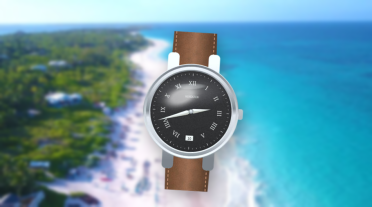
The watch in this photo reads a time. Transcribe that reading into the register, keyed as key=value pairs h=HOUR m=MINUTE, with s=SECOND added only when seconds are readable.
h=2 m=42
